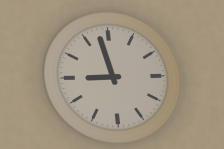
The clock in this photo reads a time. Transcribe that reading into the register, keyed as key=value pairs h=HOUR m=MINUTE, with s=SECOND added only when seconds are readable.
h=8 m=58
